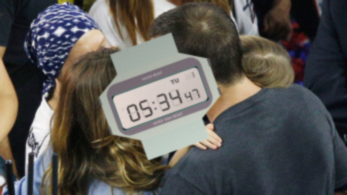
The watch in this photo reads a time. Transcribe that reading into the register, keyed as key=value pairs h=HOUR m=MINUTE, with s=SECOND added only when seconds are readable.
h=5 m=34 s=47
